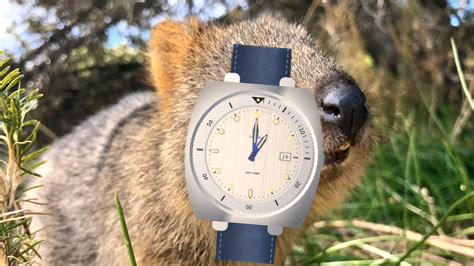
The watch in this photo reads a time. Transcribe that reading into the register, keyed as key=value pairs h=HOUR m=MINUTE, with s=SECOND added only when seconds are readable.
h=1 m=0
